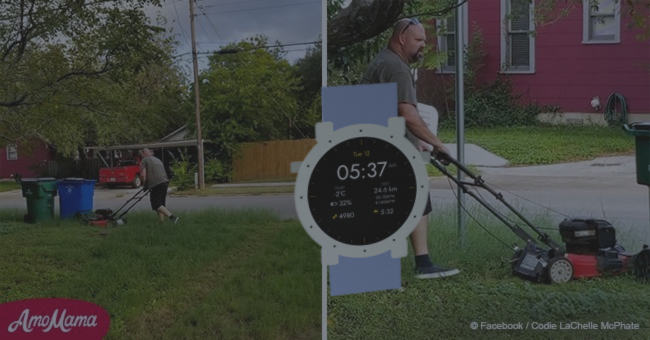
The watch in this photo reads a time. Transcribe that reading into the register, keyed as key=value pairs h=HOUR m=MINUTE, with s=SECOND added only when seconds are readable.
h=5 m=37
